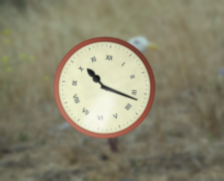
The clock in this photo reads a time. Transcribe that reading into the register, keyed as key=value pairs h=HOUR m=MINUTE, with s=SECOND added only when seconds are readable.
h=10 m=17
